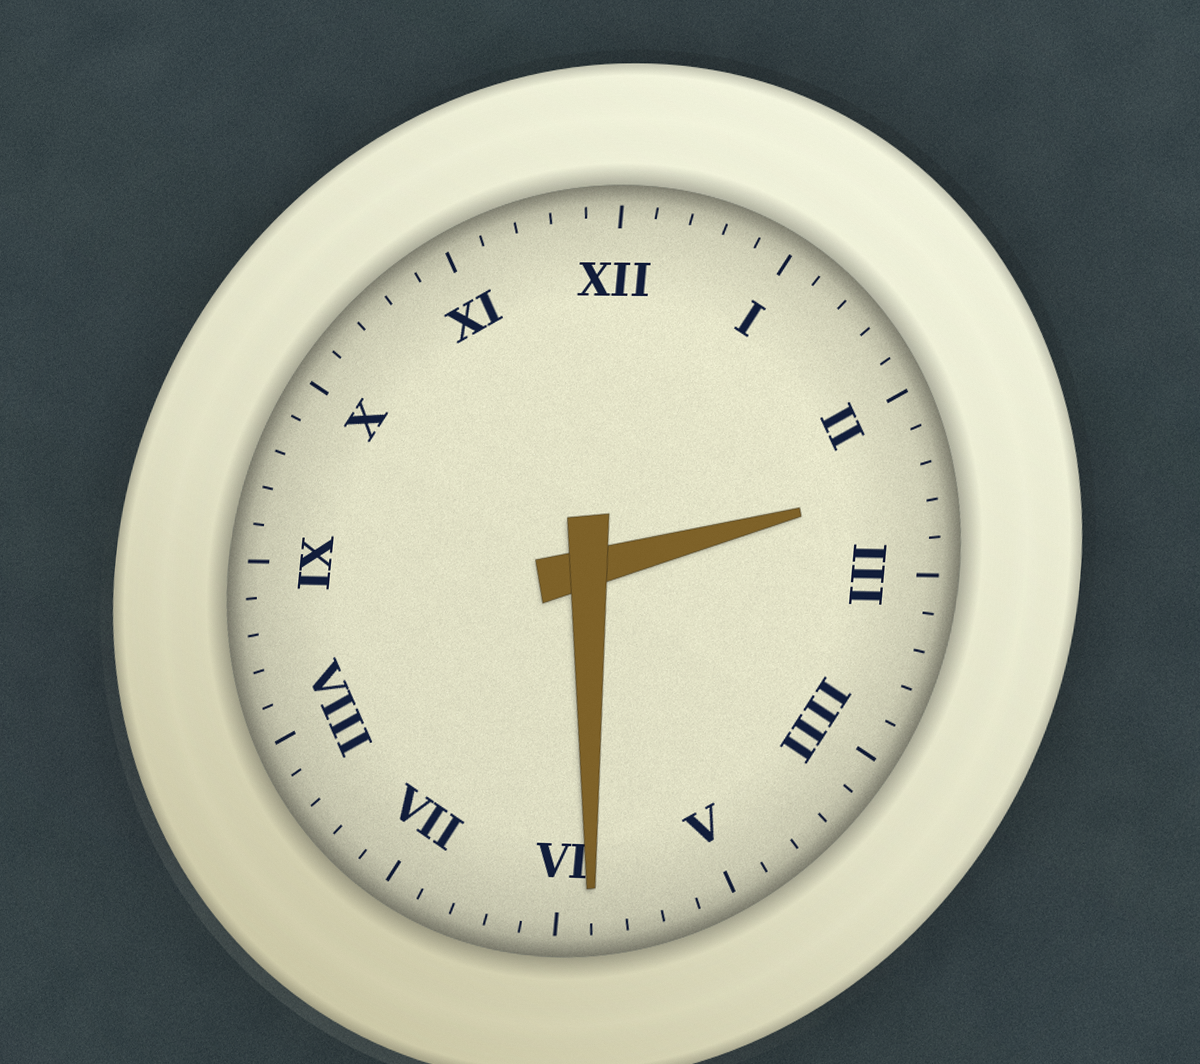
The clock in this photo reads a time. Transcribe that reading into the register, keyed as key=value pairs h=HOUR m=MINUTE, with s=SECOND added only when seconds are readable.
h=2 m=29
